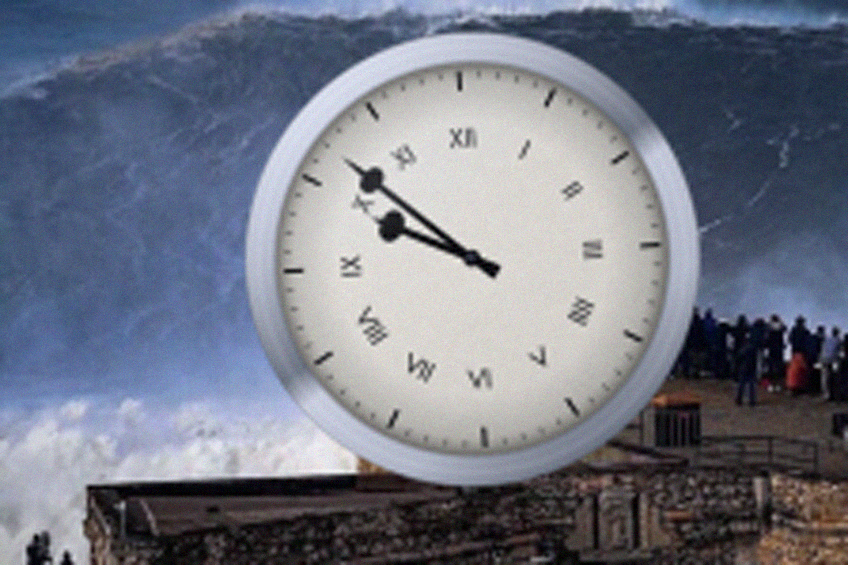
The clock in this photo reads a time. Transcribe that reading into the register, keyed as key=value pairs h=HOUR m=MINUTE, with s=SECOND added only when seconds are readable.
h=9 m=52
